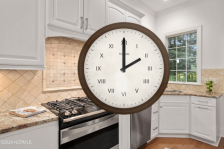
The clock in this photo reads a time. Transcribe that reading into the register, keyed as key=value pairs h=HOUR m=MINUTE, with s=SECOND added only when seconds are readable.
h=2 m=0
